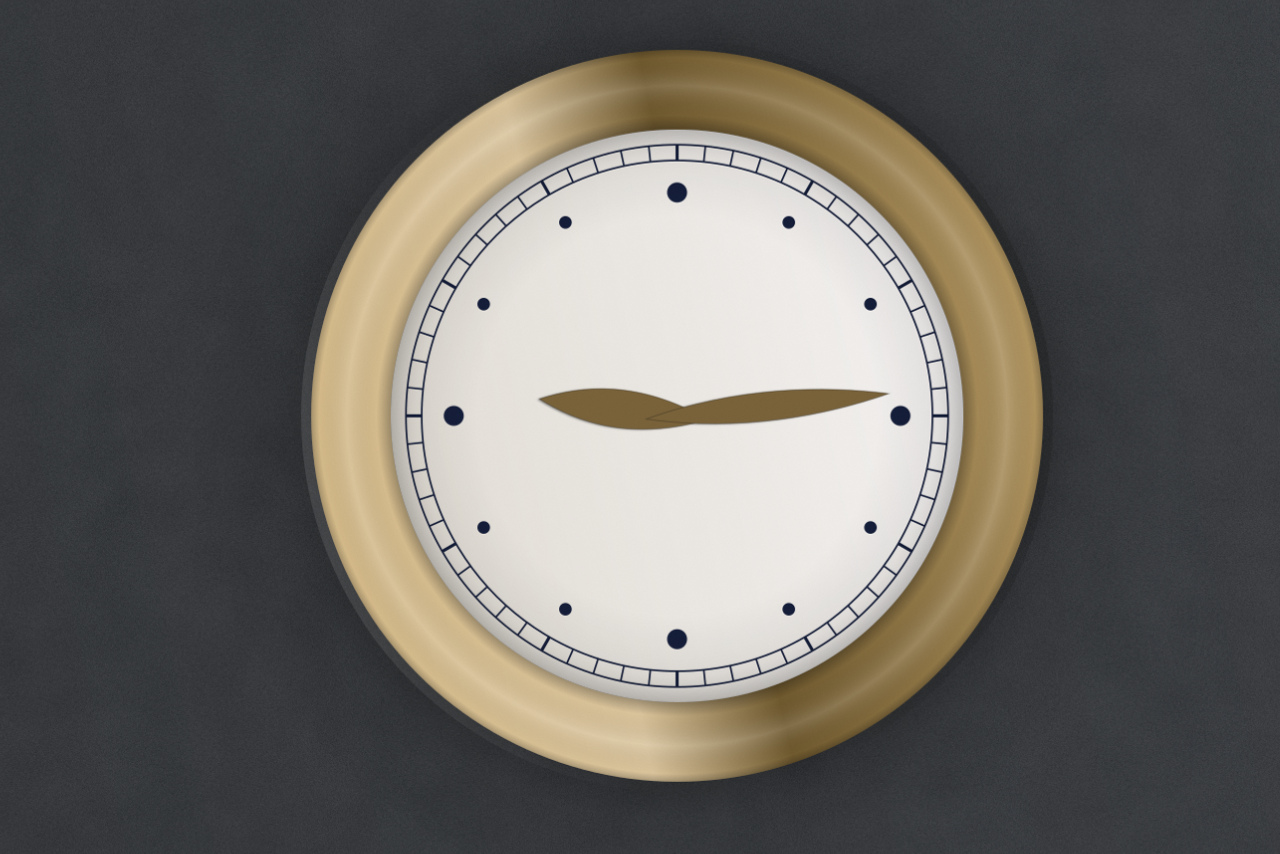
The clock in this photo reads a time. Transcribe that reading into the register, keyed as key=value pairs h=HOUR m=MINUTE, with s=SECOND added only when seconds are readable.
h=9 m=14
